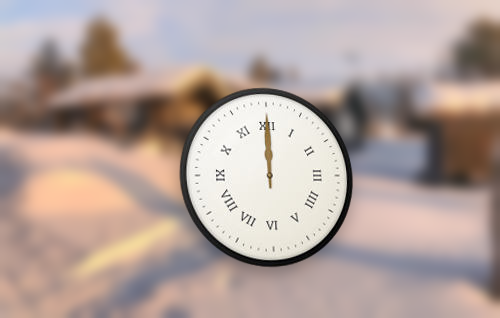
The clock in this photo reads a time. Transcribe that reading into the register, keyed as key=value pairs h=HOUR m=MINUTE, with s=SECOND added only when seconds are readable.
h=12 m=0
